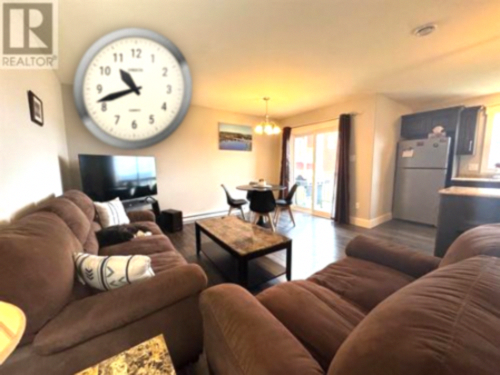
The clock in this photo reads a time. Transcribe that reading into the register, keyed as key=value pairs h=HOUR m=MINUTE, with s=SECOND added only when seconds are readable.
h=10 m=42
